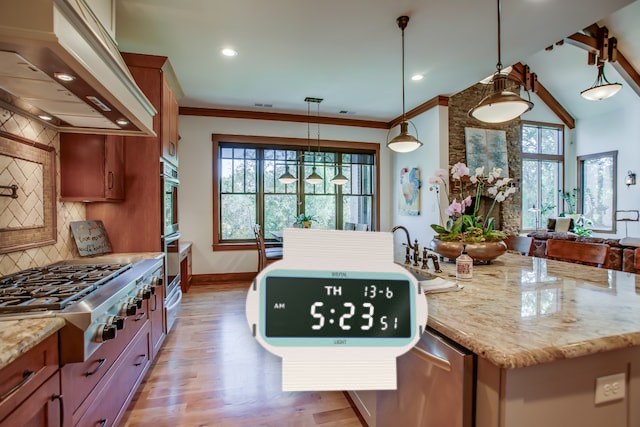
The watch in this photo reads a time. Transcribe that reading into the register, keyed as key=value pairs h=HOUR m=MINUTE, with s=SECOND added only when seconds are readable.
h=5 m=23 s=51
